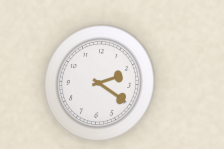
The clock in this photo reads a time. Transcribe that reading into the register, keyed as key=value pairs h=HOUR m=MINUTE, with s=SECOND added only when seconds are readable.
h=2 m=20
